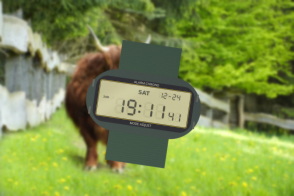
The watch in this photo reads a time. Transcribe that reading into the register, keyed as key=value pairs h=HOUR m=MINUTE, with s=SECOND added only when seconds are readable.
h=19 m=11 s=41
